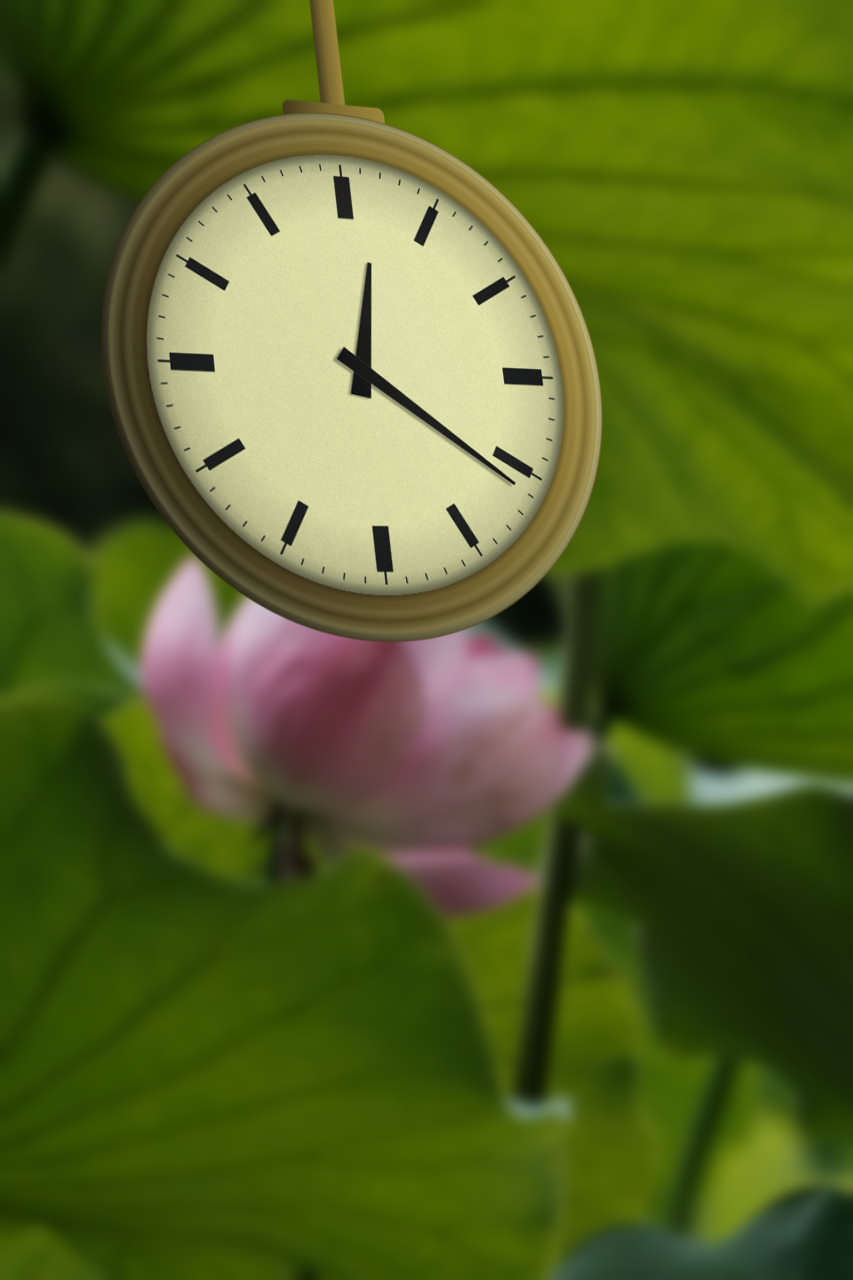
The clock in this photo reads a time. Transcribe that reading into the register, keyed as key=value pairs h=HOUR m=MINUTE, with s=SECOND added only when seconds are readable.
h=12 m=21
